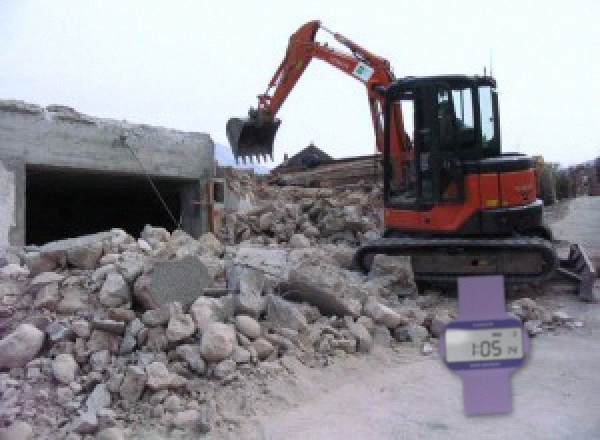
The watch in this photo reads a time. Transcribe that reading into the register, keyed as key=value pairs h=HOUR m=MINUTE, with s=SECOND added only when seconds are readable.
h=1 m=5
